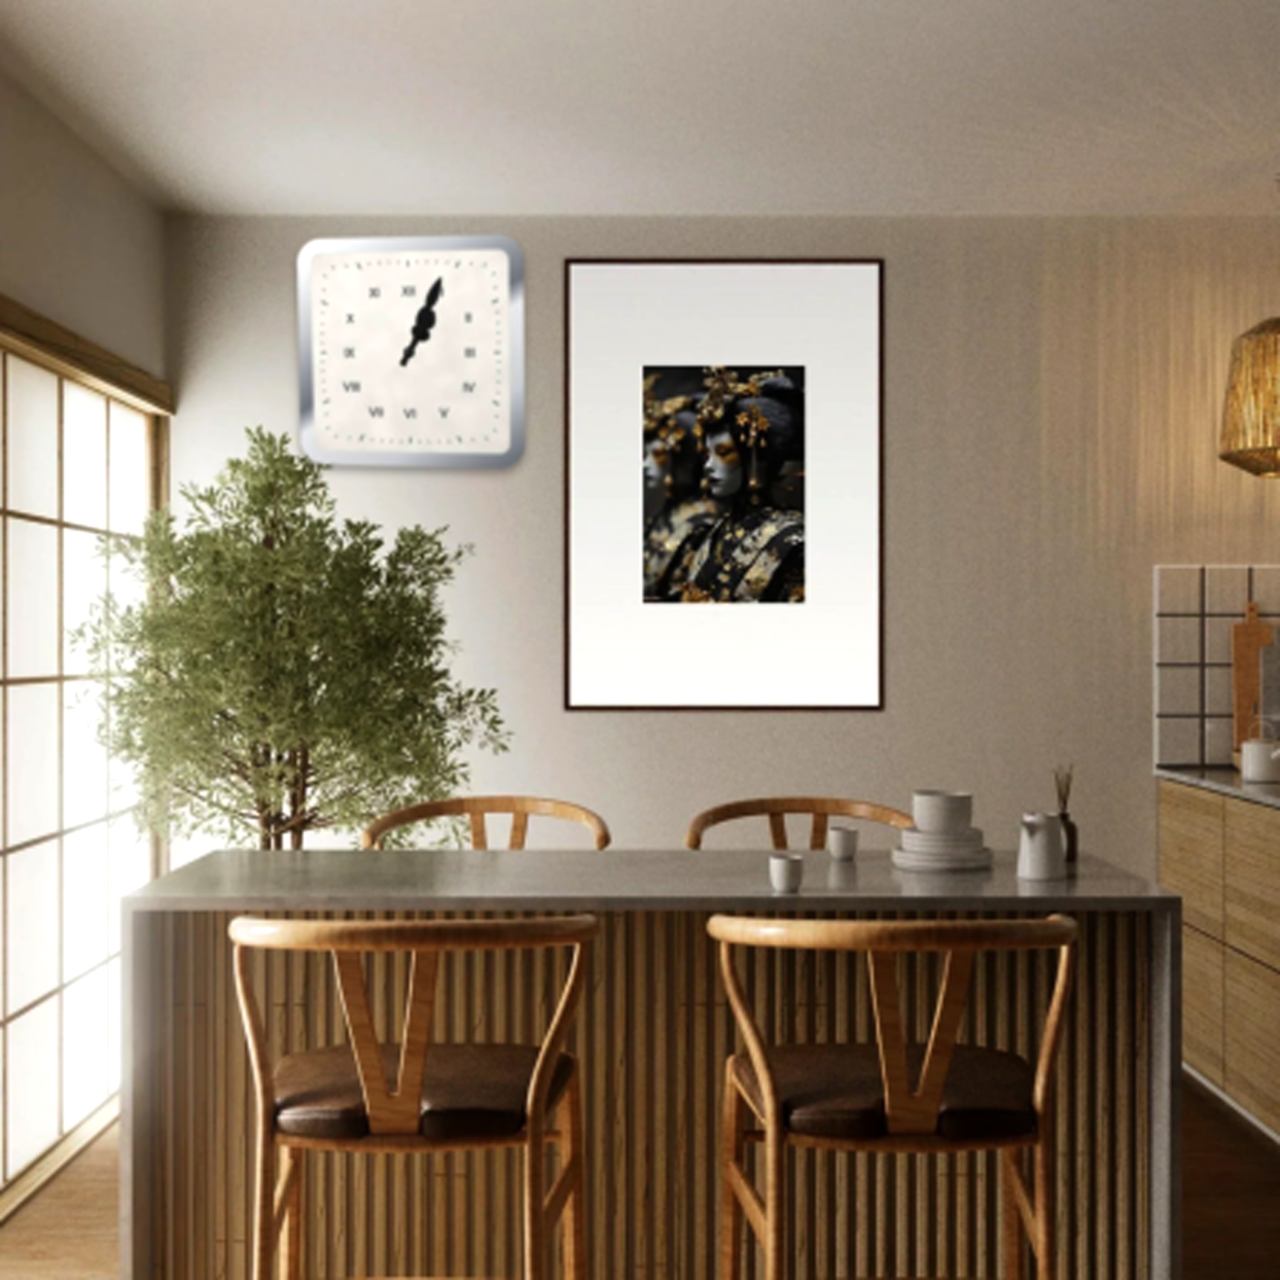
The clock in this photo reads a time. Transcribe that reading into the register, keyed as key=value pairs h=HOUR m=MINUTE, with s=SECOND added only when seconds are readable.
h=1 m=4
